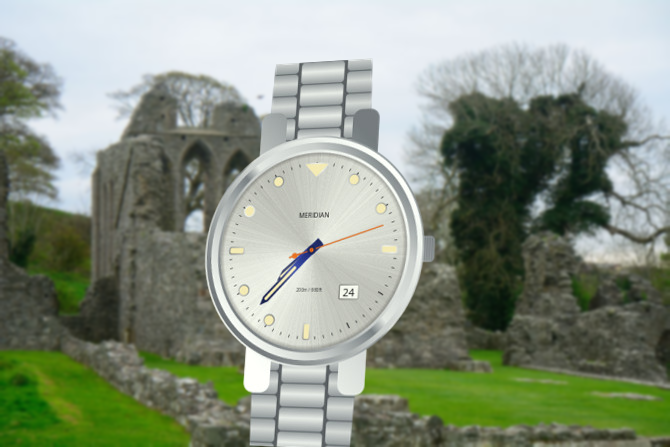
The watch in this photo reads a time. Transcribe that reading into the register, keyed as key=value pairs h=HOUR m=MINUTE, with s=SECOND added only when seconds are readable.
h=7 m=37 s=12
